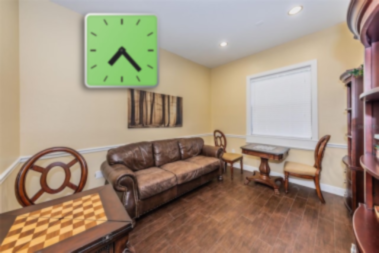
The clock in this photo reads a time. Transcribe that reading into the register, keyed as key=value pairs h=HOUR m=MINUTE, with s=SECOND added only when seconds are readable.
h=7 m=23
